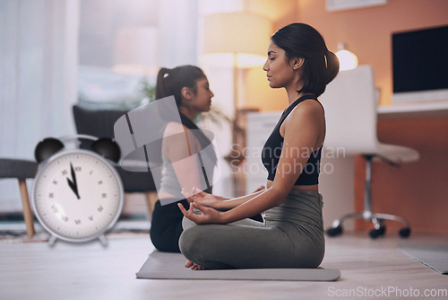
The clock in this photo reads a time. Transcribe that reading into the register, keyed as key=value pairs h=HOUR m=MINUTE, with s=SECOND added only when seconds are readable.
h=10 m=58
